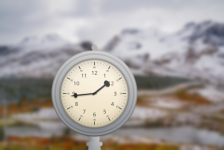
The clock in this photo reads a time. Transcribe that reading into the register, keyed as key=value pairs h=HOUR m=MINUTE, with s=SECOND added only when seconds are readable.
h=1 m=44
